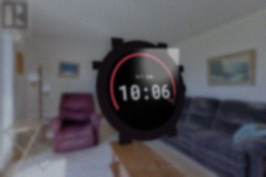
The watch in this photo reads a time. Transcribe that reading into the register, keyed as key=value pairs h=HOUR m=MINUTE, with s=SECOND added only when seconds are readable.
h=10 m=6
